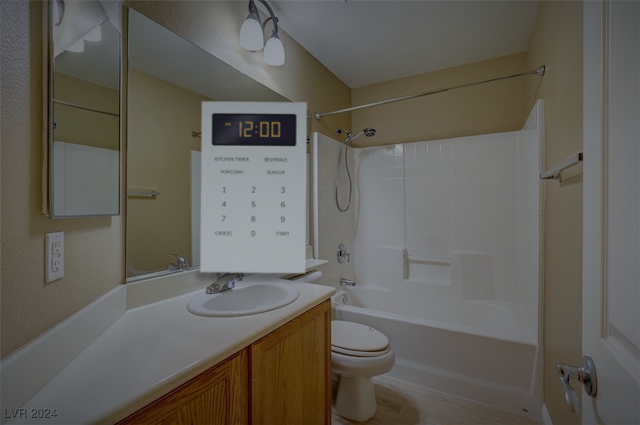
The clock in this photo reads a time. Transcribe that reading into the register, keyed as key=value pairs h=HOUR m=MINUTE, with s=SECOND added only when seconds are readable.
h=12 m=0
